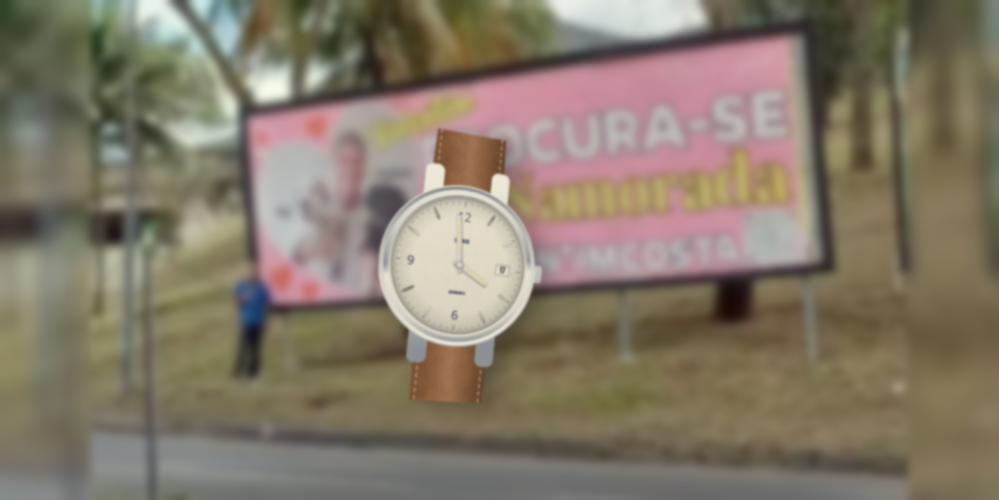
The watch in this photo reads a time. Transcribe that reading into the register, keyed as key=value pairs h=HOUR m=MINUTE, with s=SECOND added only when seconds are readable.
h=3 m=59
